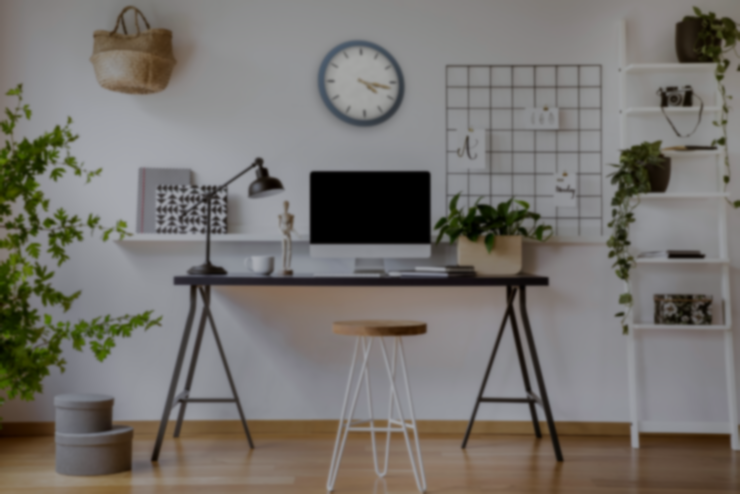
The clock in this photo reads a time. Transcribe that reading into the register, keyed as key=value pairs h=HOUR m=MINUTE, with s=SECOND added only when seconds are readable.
h=4 m=17
